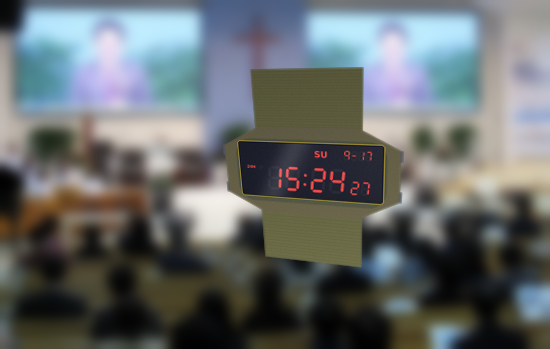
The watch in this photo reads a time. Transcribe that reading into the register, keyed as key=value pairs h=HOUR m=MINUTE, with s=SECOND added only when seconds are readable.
h=15 m=24 s=27
